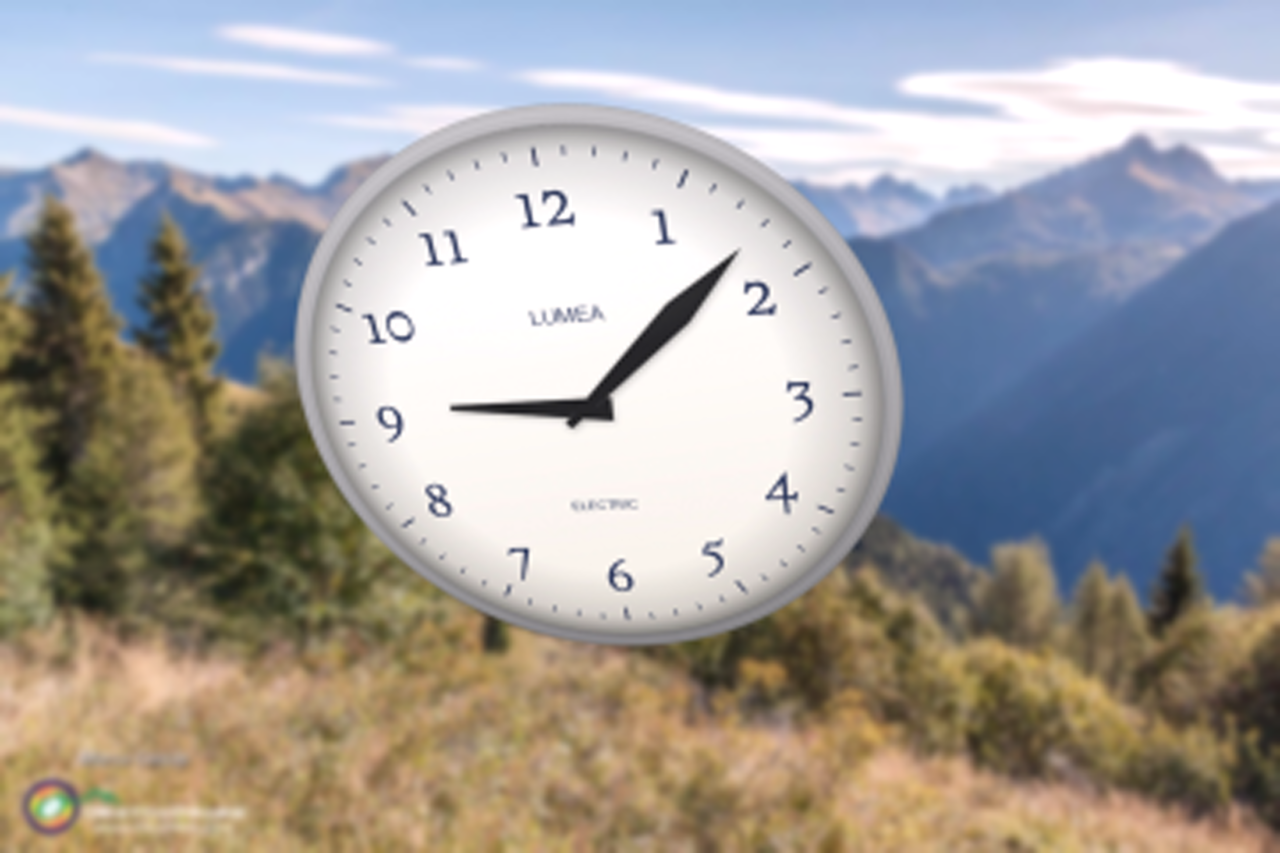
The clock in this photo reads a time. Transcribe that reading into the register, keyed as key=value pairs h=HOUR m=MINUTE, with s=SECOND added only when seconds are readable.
h=9 m=8
